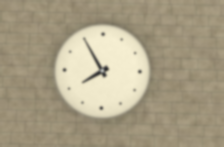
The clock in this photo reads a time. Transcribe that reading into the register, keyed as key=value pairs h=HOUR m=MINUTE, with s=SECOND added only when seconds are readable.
h=7 m=55
